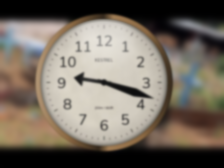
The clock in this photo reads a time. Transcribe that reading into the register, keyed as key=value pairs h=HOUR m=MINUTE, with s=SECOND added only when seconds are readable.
h=9 m=18
